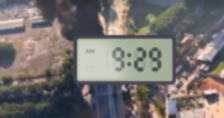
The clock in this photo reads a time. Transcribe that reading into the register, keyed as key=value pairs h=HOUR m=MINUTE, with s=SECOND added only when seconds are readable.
h=9 m=29
